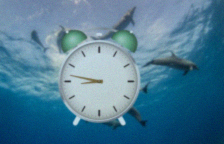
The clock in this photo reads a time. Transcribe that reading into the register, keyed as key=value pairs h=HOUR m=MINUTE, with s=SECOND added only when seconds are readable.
h=8 m=47
